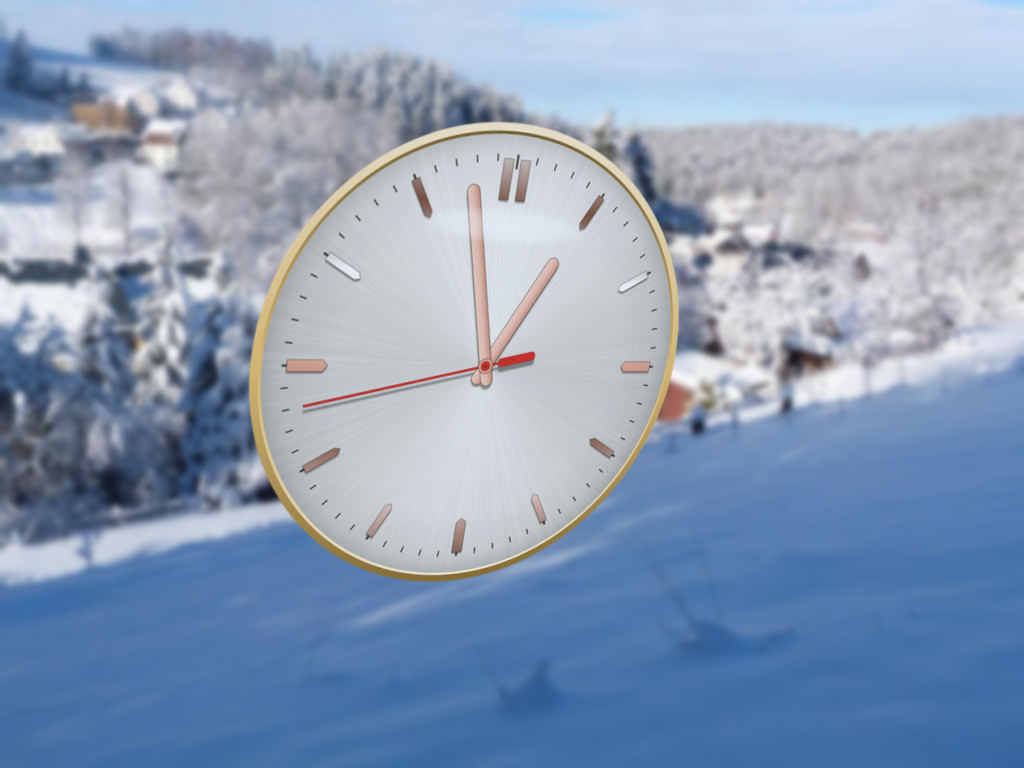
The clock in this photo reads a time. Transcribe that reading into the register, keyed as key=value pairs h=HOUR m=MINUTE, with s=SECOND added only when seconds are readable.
h=12 m=57 s=43
